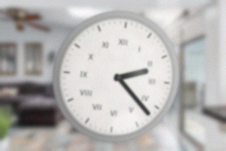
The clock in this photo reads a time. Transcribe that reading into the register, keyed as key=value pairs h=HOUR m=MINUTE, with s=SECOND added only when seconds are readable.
h=2 m=22
